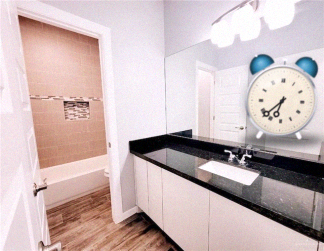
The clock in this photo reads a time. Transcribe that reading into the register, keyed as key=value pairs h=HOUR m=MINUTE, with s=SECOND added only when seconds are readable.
h=6 m=38
